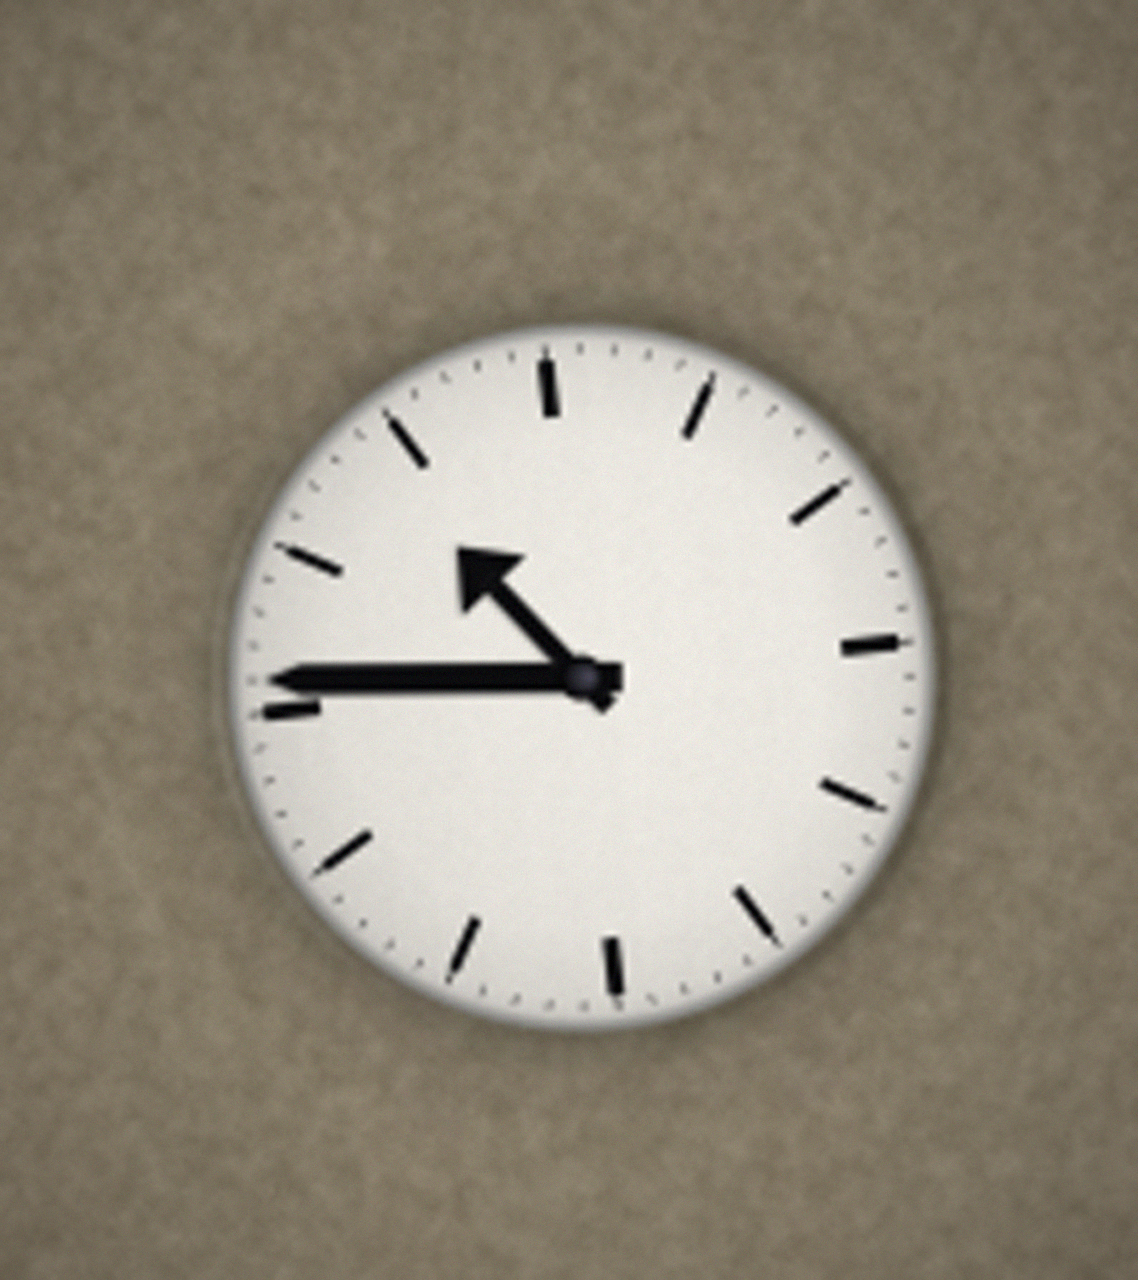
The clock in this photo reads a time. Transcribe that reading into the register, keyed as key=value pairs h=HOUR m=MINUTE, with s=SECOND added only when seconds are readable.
h=10 m=46
